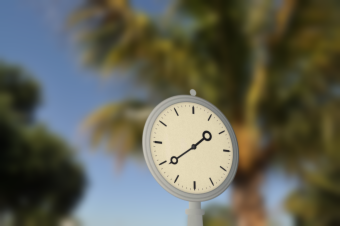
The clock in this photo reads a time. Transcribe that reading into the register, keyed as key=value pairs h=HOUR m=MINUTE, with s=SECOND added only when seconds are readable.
h=1 m=39
